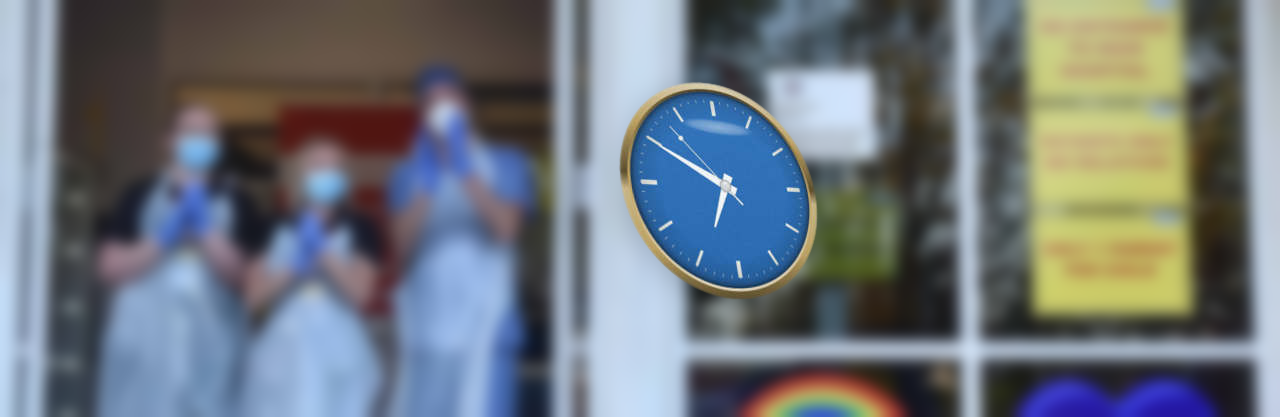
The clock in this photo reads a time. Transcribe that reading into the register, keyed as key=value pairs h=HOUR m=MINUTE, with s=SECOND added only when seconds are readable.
h=6 m=49 s=53
